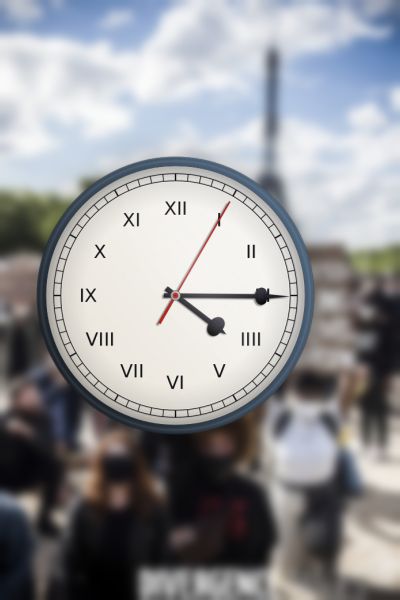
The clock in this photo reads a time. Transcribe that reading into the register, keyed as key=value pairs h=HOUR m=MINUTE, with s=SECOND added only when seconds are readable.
h=4 m=15 s=5
